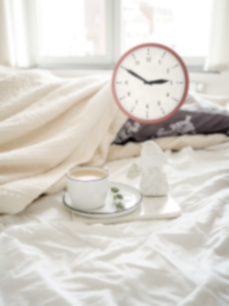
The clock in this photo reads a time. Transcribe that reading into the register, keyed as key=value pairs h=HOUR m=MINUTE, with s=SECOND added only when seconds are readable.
h=2 m=50
